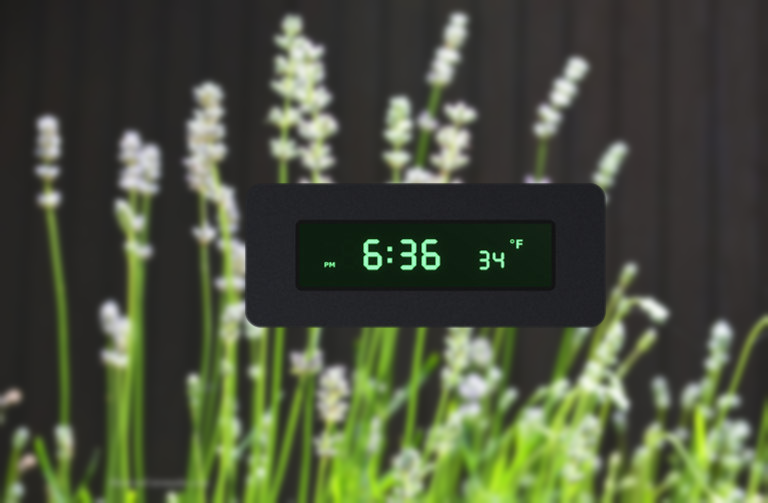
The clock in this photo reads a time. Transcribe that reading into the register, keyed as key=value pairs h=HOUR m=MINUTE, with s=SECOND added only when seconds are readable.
h=6 m=36
